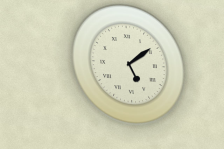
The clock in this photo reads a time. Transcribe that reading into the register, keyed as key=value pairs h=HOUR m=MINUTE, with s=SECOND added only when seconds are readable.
h=5 m=9
